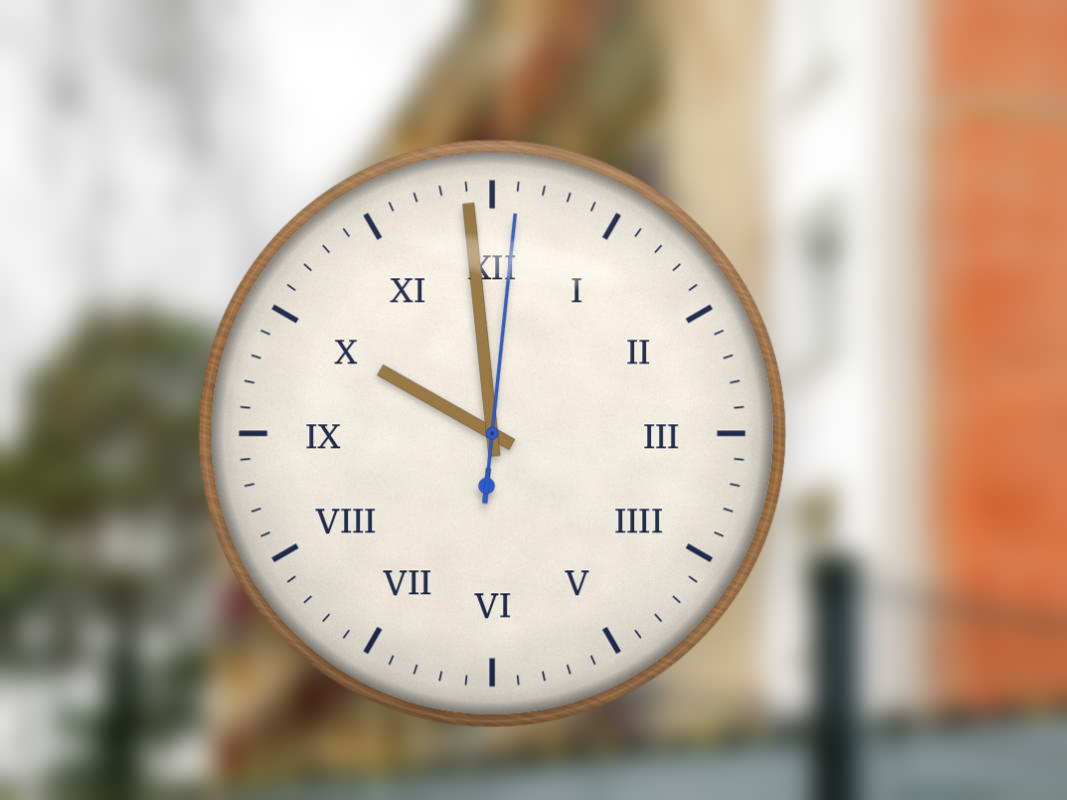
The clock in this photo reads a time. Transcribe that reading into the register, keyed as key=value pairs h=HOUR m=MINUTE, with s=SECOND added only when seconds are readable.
h=9 m=59 s=1
